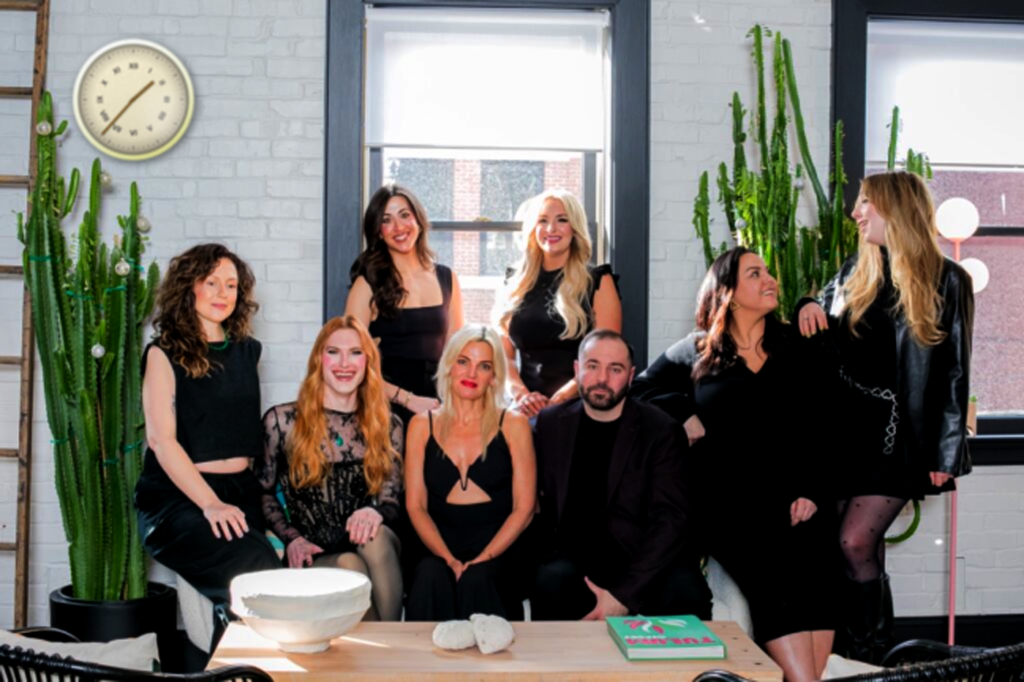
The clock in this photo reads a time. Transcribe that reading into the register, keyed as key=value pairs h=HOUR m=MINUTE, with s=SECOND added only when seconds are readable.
h=1 m=37
